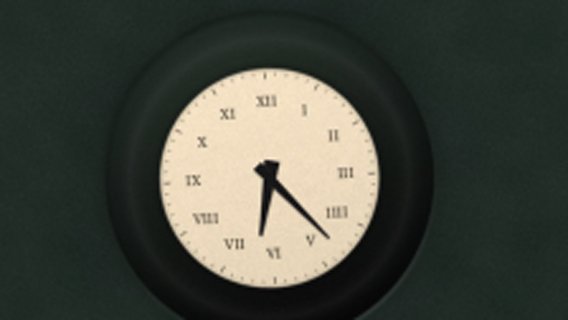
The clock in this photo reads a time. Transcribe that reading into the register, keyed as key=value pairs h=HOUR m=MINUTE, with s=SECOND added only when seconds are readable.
h=6 m=23
